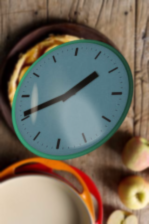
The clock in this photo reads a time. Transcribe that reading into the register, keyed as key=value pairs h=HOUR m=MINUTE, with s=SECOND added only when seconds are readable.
h=1 m=41
